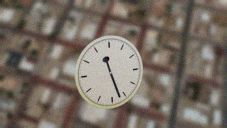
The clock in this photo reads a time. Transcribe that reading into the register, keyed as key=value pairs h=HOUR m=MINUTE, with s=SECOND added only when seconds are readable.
h=11 m=27
